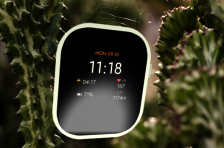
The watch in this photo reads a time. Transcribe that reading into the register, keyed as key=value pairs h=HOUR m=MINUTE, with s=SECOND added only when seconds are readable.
h=11 m=18
